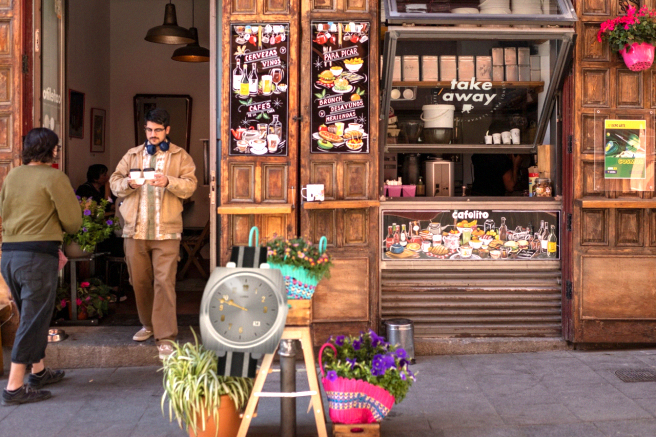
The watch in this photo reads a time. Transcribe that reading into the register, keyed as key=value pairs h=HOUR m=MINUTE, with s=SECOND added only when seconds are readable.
h=9 m=48
